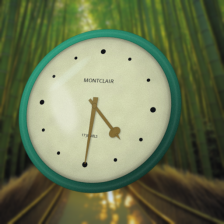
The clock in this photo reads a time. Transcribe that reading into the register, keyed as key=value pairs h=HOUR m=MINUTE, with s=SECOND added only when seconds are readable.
h=4 m=30
